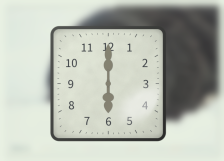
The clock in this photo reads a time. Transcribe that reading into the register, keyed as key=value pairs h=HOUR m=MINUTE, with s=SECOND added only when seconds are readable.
h=6 m=0
